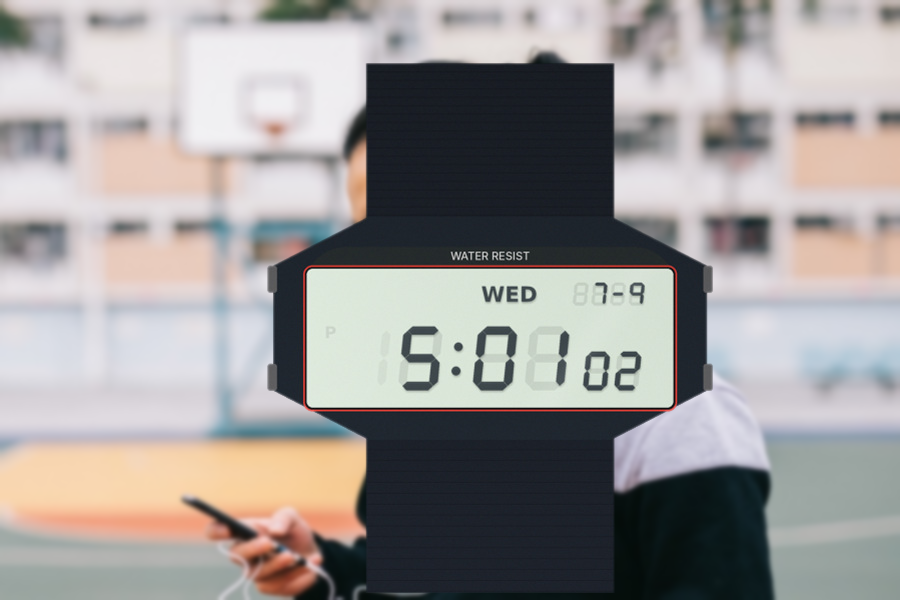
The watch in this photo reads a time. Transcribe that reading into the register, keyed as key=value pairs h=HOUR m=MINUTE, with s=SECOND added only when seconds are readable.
h=5 m=1 s=2
